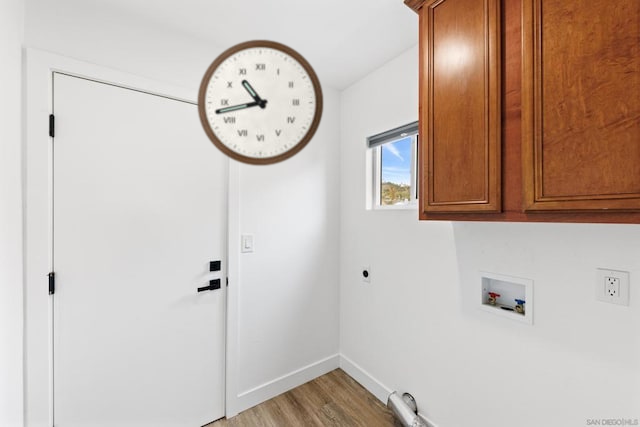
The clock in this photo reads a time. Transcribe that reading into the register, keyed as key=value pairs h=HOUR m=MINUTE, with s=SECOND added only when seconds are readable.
h=10 m=43
